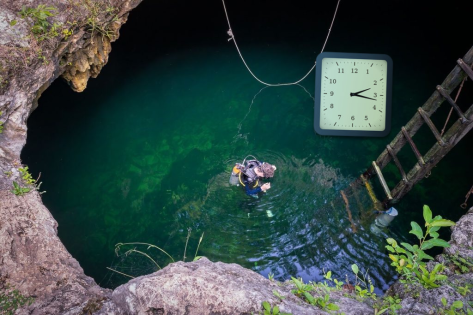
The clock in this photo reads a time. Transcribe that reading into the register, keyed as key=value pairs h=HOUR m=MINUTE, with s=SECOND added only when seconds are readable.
h=2 m=17
